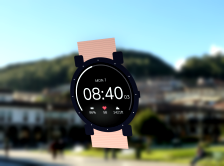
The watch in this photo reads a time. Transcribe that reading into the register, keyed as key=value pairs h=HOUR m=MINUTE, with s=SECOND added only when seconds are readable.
h=8 m=40
